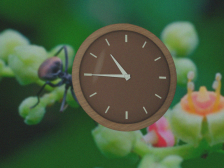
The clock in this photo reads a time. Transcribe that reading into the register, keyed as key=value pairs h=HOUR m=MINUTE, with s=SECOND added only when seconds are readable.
h=10 m=45
